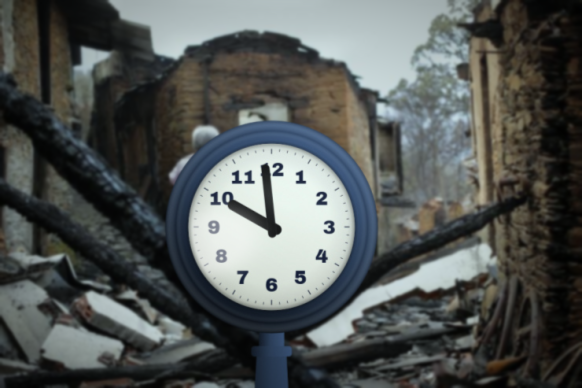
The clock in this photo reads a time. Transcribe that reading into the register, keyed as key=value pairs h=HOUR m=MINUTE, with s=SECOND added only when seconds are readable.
h=9 m=59
